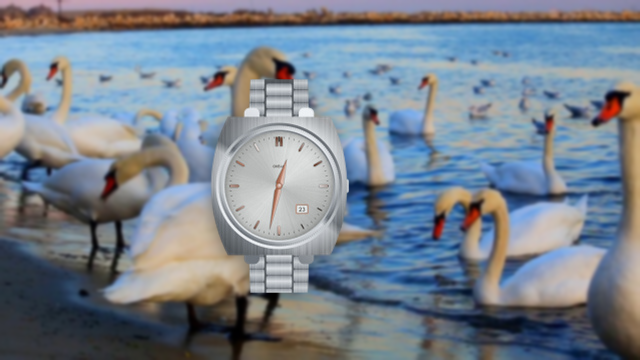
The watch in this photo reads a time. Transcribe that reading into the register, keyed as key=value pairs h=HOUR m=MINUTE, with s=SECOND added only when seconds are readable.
h=12 m=32
